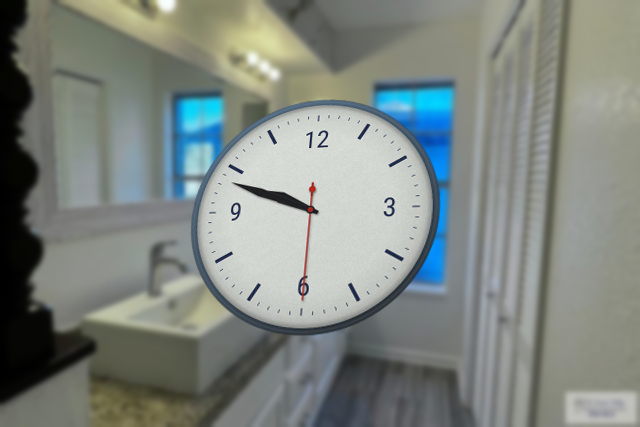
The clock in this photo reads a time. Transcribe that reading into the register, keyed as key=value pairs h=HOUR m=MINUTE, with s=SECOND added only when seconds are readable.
h=9 m=48 s=30
